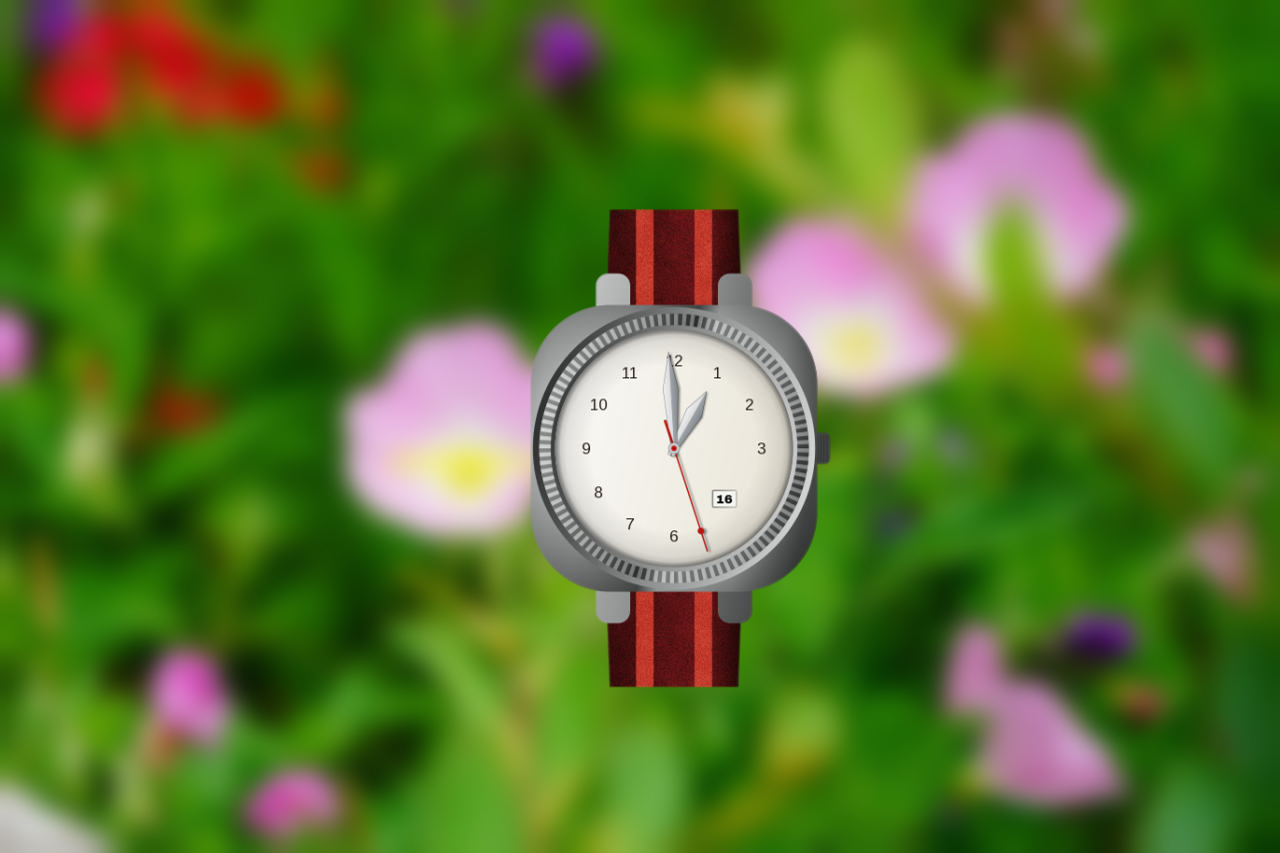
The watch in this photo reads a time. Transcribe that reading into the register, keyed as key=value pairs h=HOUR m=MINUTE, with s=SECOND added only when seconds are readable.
h=12 m=59 s=27
